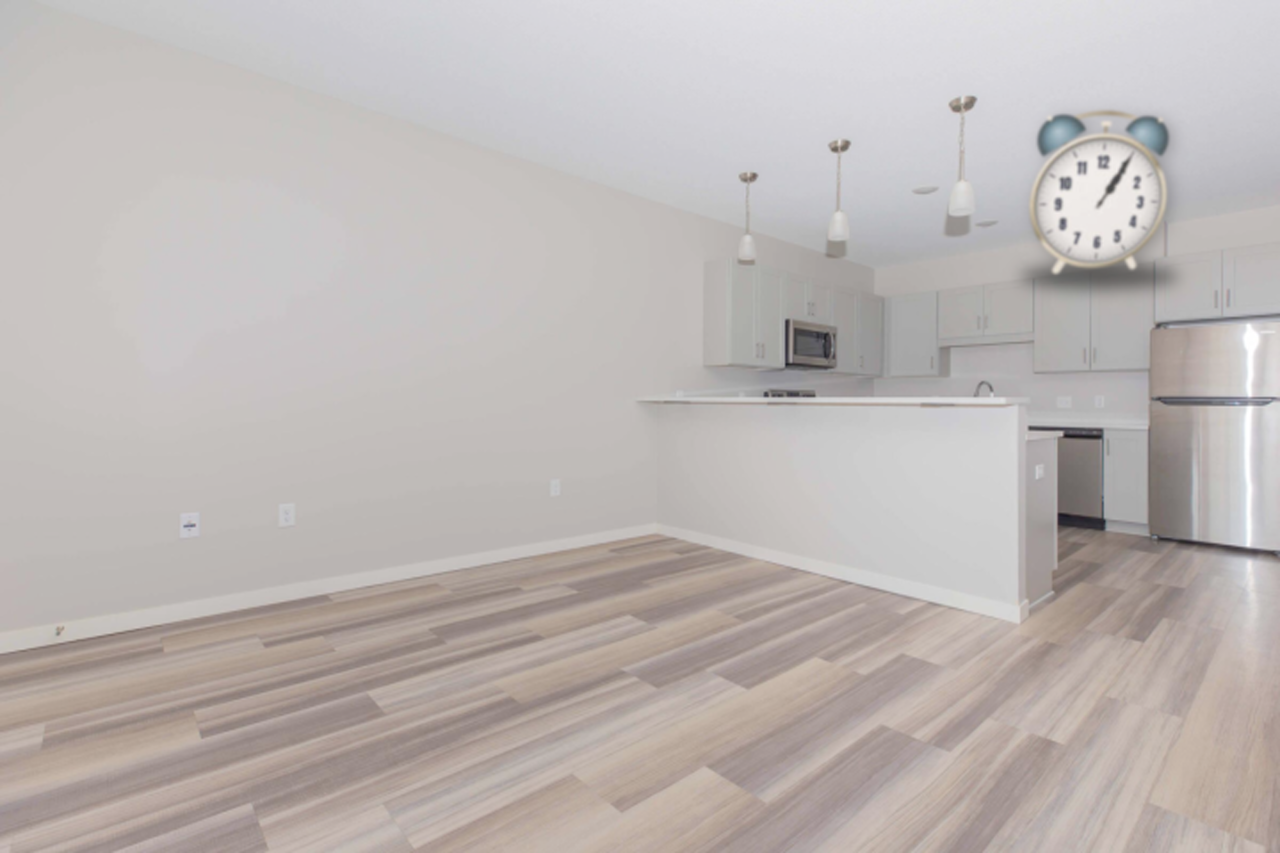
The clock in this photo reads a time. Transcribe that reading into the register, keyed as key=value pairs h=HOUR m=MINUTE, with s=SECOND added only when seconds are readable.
h=1 m=5
